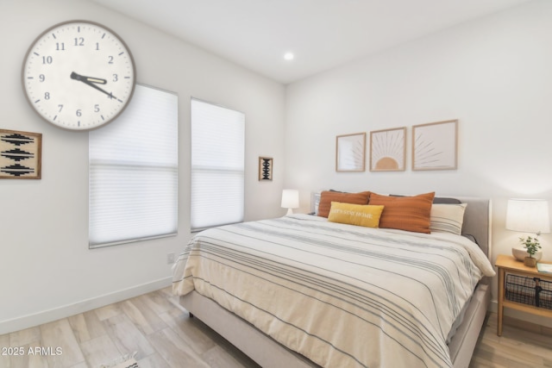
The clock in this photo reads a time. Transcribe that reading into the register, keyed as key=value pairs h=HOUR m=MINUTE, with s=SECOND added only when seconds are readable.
h=3 m=20
